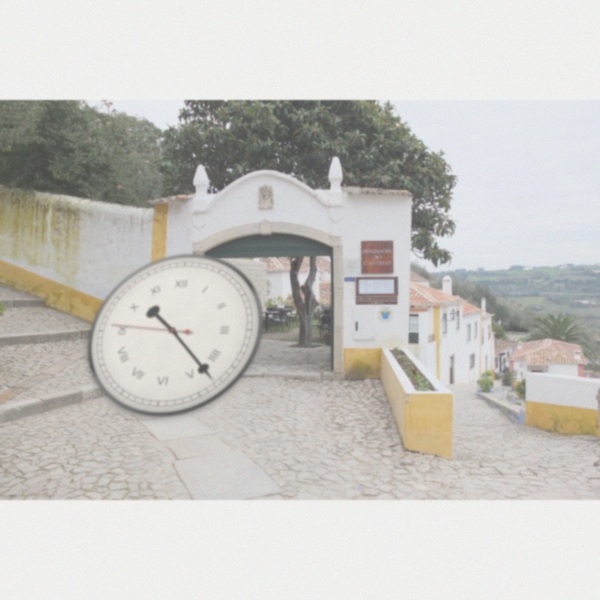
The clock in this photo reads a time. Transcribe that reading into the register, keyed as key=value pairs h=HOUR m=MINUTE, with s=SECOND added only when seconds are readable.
h=10 m=22 s=46
